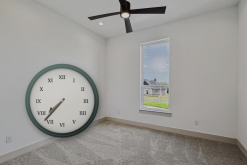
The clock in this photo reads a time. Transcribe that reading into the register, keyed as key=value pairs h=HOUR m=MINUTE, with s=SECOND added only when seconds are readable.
h=7 m=37
